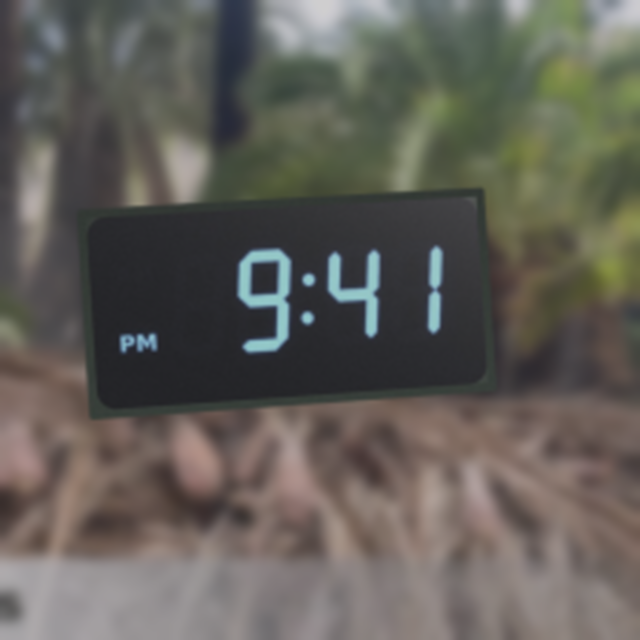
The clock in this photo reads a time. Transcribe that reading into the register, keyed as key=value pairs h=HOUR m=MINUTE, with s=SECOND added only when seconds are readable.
h=9 m=41
